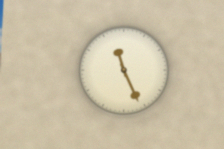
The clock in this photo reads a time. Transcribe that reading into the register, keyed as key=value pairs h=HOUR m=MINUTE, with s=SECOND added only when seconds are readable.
h=11 m=26
